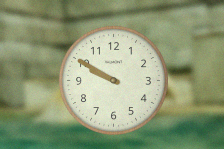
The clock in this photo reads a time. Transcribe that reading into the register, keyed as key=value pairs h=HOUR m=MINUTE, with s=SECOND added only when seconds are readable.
h=9 m=50
